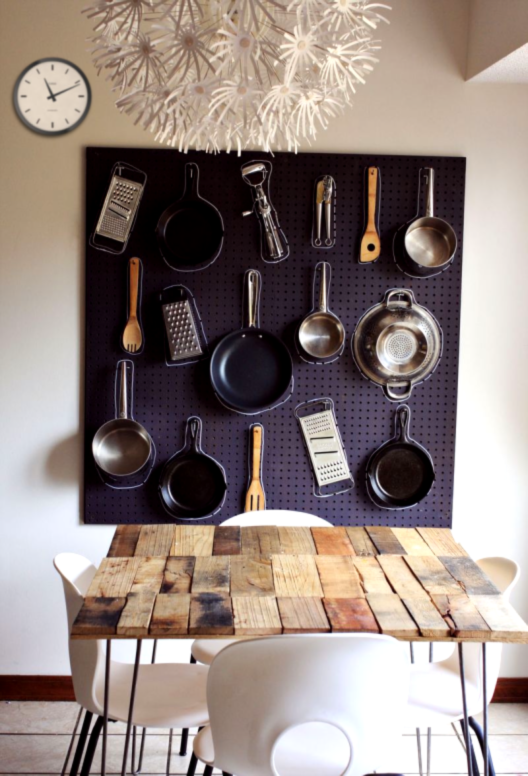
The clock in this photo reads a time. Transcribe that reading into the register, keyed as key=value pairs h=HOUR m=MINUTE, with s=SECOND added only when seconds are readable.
h=11 m=11
